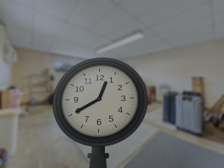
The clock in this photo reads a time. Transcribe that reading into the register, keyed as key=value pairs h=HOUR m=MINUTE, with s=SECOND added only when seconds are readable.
h=12 m=40
